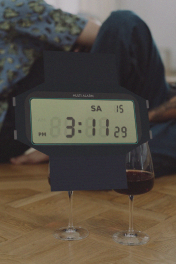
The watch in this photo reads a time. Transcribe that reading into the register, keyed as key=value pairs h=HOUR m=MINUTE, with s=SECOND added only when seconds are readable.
h=3 m=11 s=29
